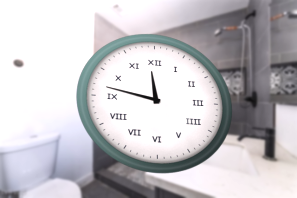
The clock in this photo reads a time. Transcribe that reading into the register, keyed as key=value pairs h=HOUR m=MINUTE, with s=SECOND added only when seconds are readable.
h=11 m=47
